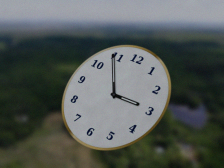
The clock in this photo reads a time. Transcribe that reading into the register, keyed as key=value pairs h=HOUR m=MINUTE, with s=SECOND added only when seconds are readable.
h=2 m=54
